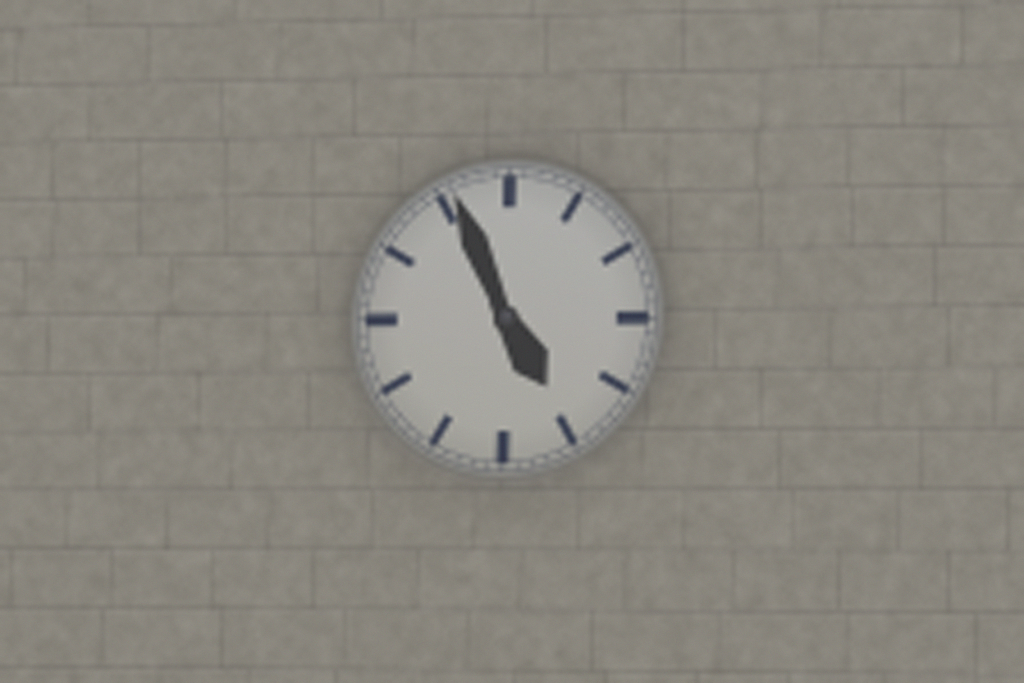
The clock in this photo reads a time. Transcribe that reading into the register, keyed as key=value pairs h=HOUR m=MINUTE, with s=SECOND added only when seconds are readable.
h=4 m=56
